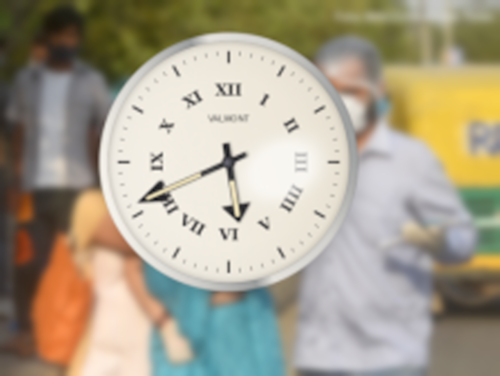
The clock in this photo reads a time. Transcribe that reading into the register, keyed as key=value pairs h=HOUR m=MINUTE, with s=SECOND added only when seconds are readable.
h=5 m=41
